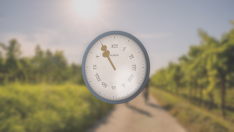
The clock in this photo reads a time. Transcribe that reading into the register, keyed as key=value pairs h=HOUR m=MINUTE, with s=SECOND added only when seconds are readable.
h=10 m=55
